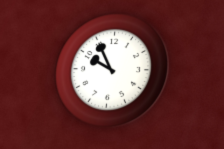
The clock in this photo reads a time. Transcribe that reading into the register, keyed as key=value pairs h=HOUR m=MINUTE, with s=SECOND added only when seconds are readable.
h=9 m=55
